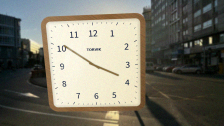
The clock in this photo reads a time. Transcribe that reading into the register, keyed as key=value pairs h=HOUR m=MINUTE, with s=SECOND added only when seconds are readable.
h=3 m=51
